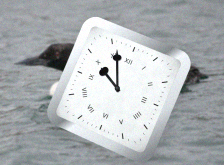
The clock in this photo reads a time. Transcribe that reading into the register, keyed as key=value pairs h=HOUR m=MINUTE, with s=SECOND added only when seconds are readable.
h=9 m=56
